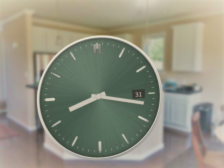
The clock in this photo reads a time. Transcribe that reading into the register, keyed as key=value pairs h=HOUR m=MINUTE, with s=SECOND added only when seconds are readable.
h=8 m=17
